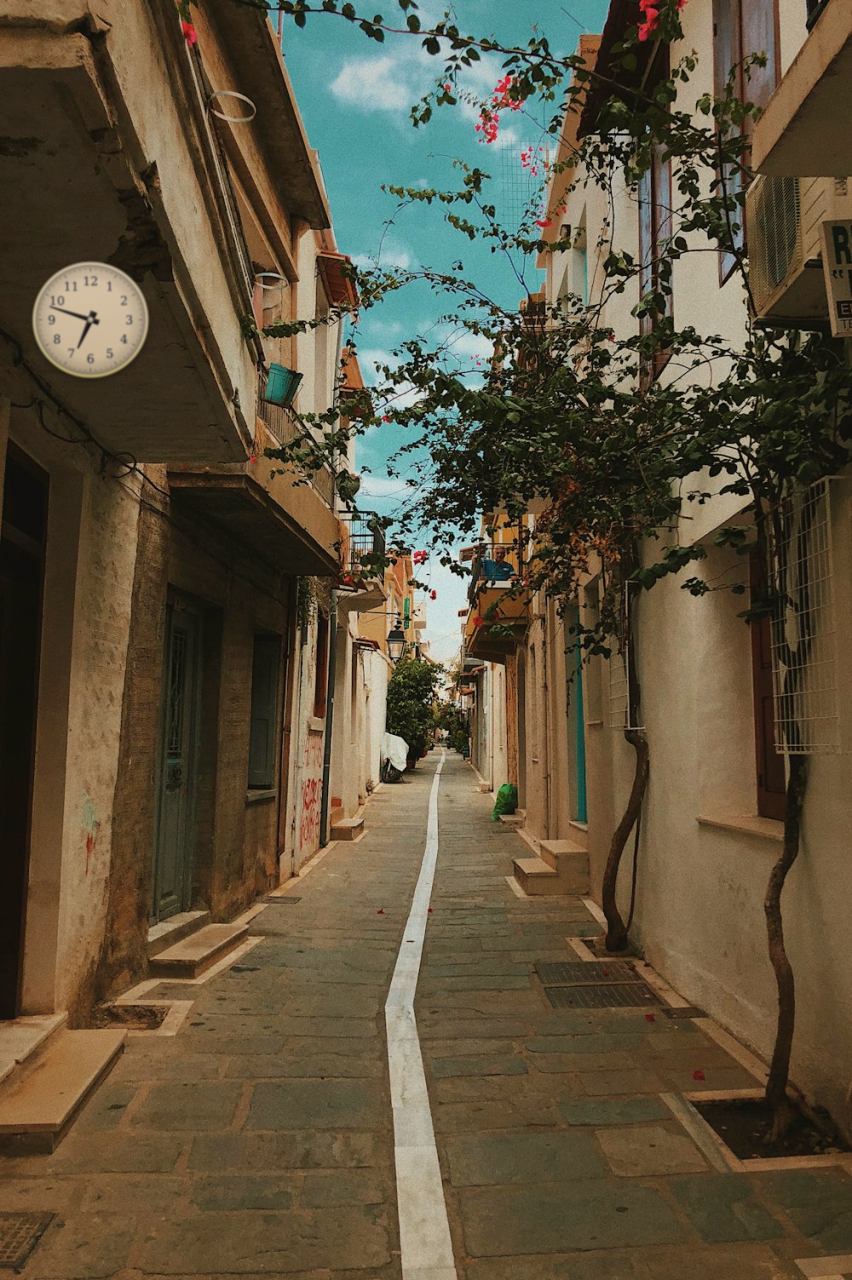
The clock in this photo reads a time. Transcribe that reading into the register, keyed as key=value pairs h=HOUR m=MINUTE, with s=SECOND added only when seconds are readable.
h=6 m=48
